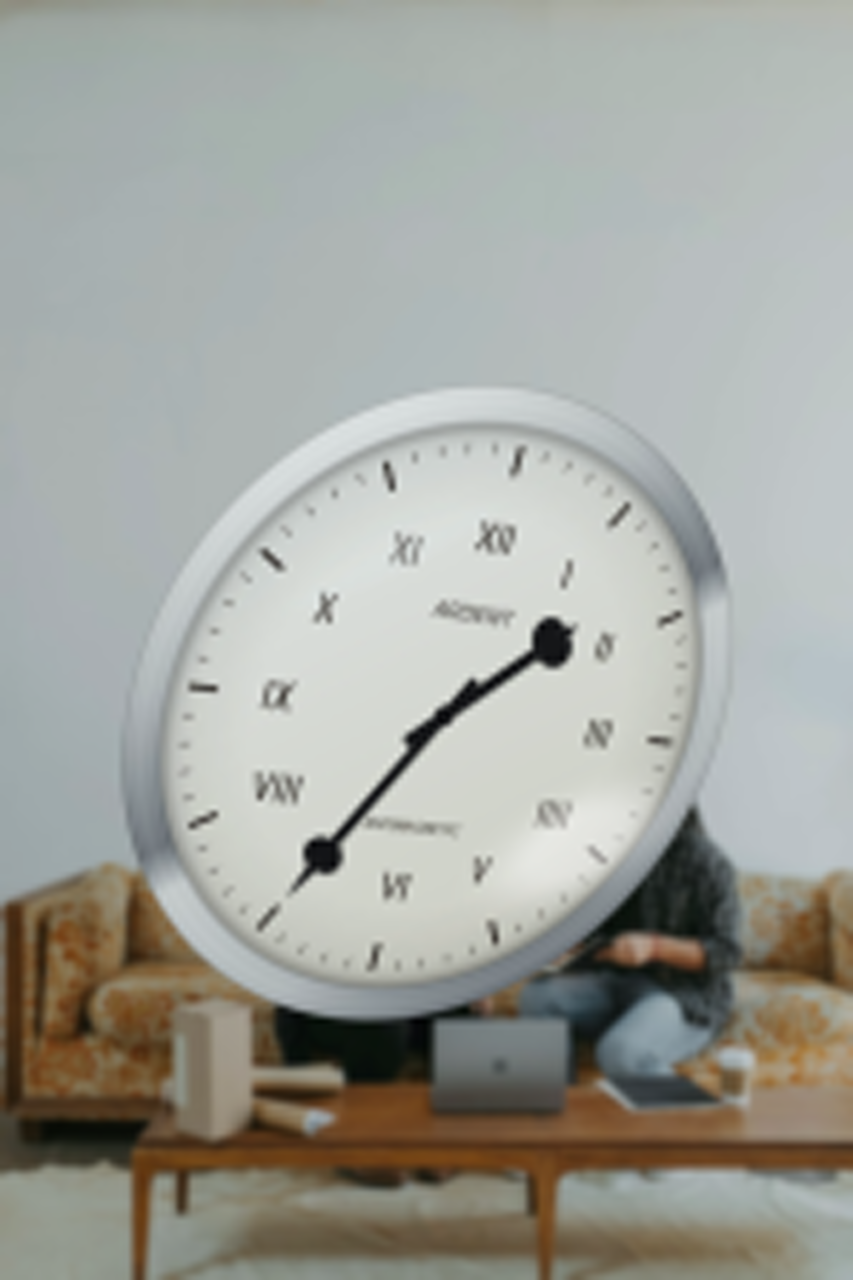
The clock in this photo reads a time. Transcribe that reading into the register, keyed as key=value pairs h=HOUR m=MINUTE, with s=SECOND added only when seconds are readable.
h=1 m=35
